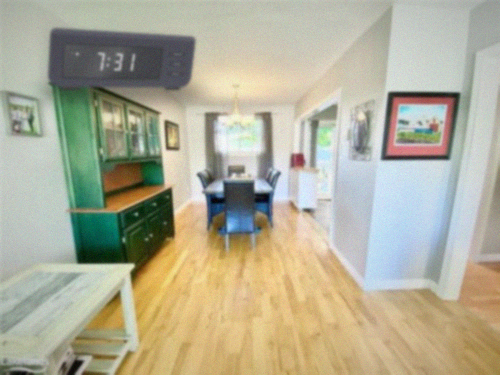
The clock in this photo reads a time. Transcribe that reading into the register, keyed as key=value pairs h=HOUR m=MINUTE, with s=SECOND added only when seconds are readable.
h=7 m=31
